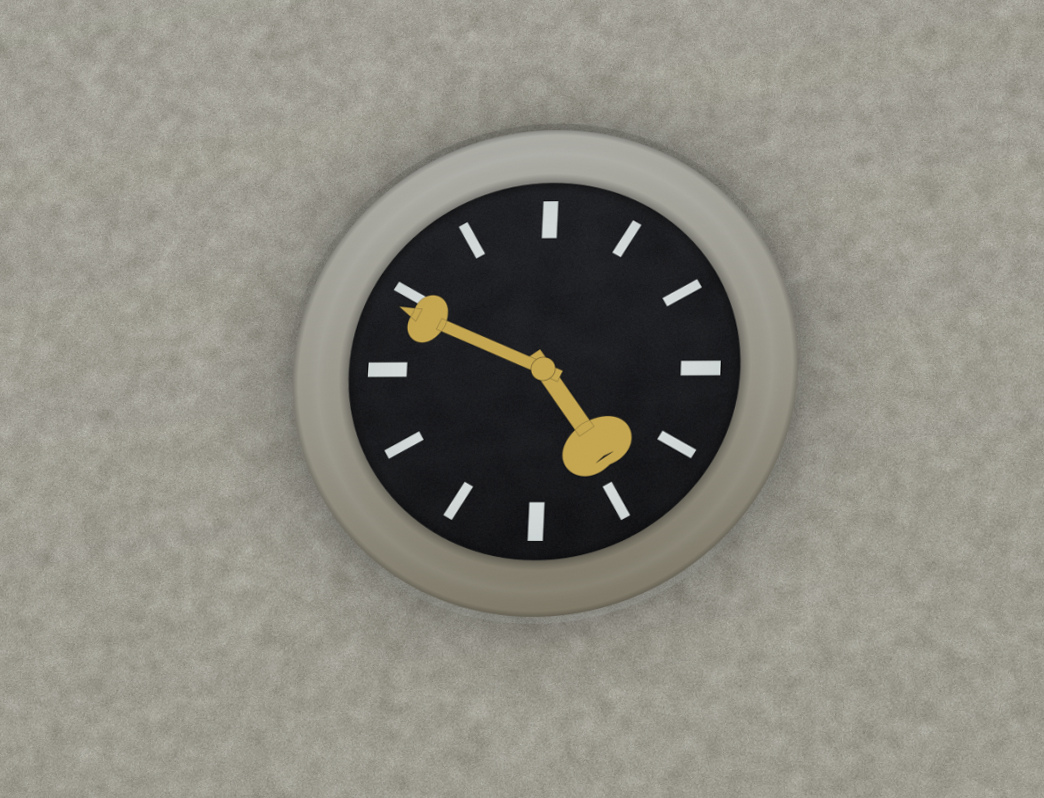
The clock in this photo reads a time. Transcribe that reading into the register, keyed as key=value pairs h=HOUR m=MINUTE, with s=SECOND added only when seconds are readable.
h=4 m=49
